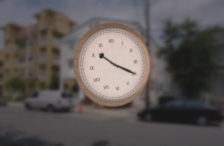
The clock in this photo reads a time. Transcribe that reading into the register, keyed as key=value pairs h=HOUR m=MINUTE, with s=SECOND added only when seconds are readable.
h=10 m=20
